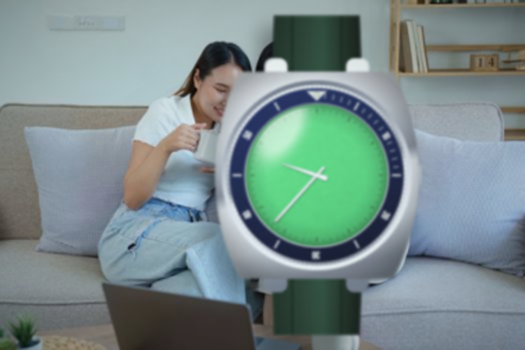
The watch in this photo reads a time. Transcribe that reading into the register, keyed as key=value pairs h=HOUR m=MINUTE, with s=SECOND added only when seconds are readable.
h=9 m=37
